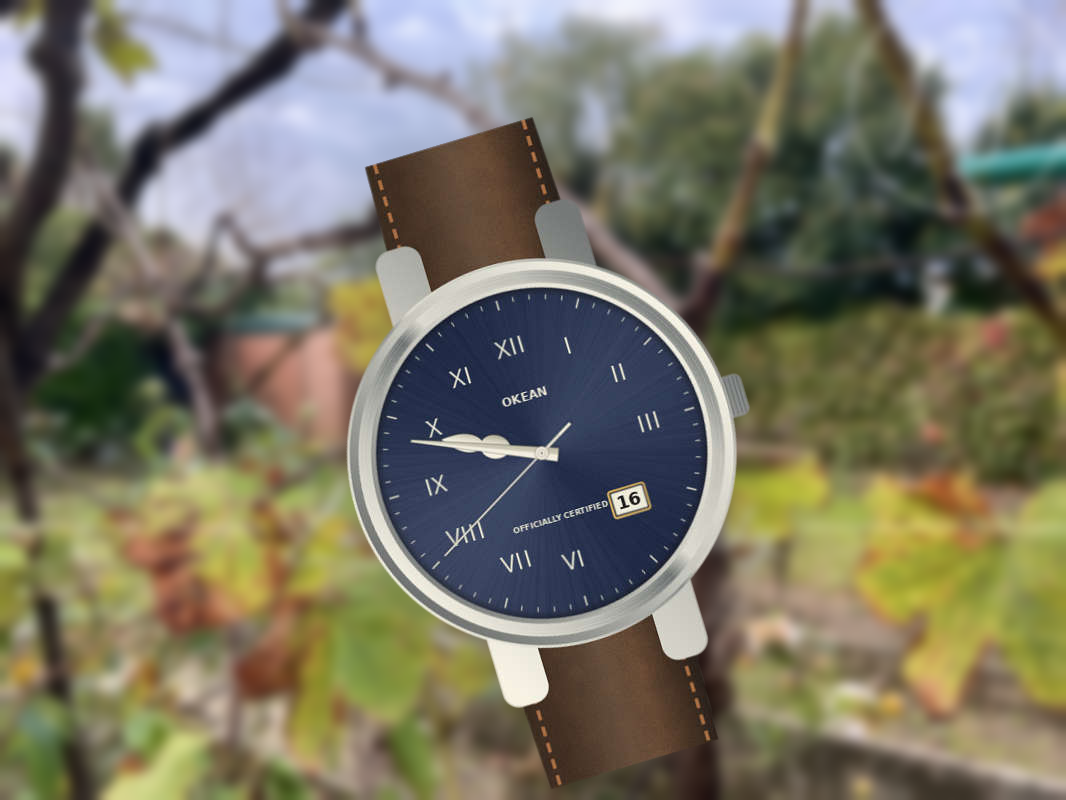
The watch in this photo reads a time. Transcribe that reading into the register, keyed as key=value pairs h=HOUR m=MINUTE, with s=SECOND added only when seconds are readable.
h=9 m=48 s=40
